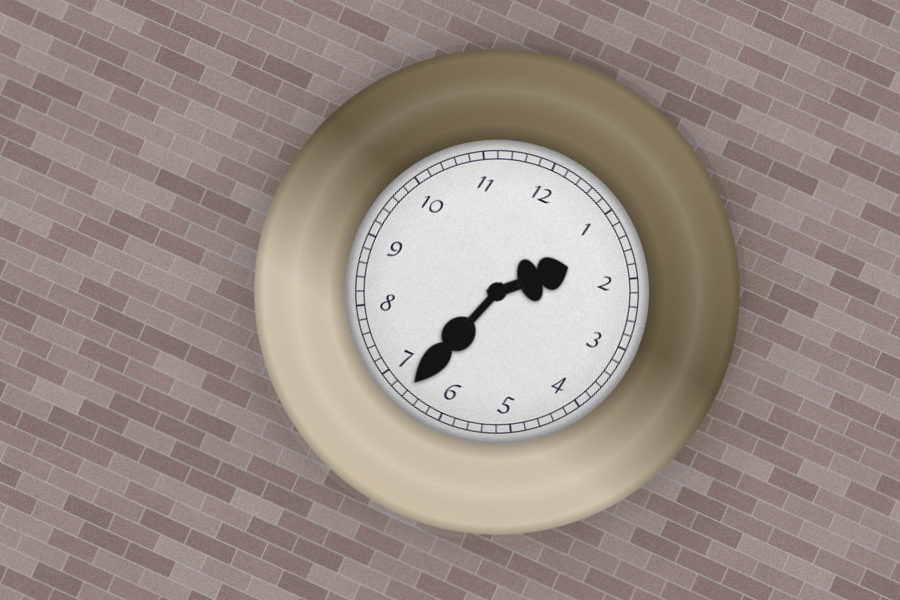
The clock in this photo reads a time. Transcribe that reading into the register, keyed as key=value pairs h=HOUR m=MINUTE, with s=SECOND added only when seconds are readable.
h=1 m=33
